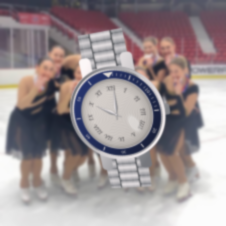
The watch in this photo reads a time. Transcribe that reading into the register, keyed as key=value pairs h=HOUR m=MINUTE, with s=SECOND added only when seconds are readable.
h=10 m=1
